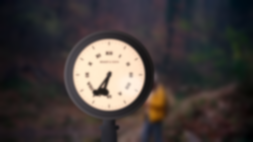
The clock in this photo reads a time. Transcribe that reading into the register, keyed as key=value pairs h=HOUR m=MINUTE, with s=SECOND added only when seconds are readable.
h=6 m=36
